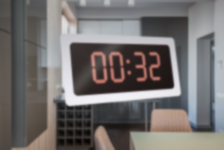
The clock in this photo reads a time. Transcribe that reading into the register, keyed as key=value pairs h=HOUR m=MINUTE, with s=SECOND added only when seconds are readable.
h=0 m=32
